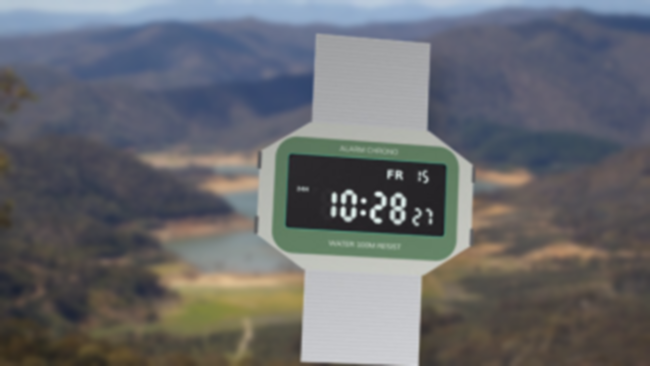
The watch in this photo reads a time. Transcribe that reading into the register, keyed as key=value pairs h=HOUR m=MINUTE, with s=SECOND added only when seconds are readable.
h=10 m=28 s=27
